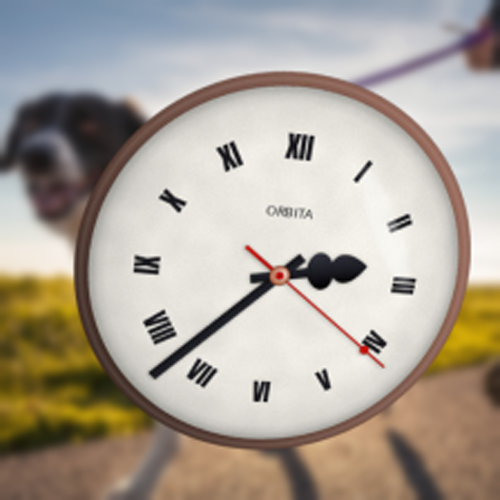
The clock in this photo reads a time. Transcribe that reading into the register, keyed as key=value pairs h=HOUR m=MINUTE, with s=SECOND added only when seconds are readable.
h=2 m=37 s=21
